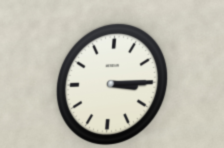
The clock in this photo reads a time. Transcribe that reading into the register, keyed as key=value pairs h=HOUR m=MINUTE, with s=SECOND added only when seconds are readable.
h=3 m=15
